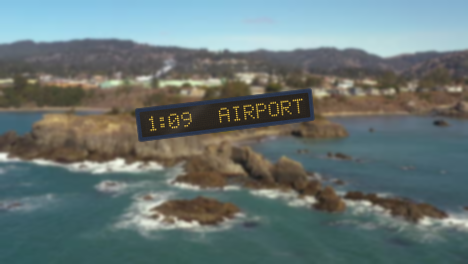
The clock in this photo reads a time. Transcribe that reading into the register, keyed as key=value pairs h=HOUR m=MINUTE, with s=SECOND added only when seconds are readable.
h=1 m=9
